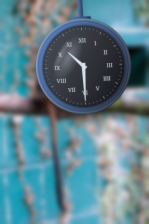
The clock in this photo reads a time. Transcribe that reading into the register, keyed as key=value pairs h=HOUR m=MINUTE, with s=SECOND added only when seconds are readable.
h=10 m=30
